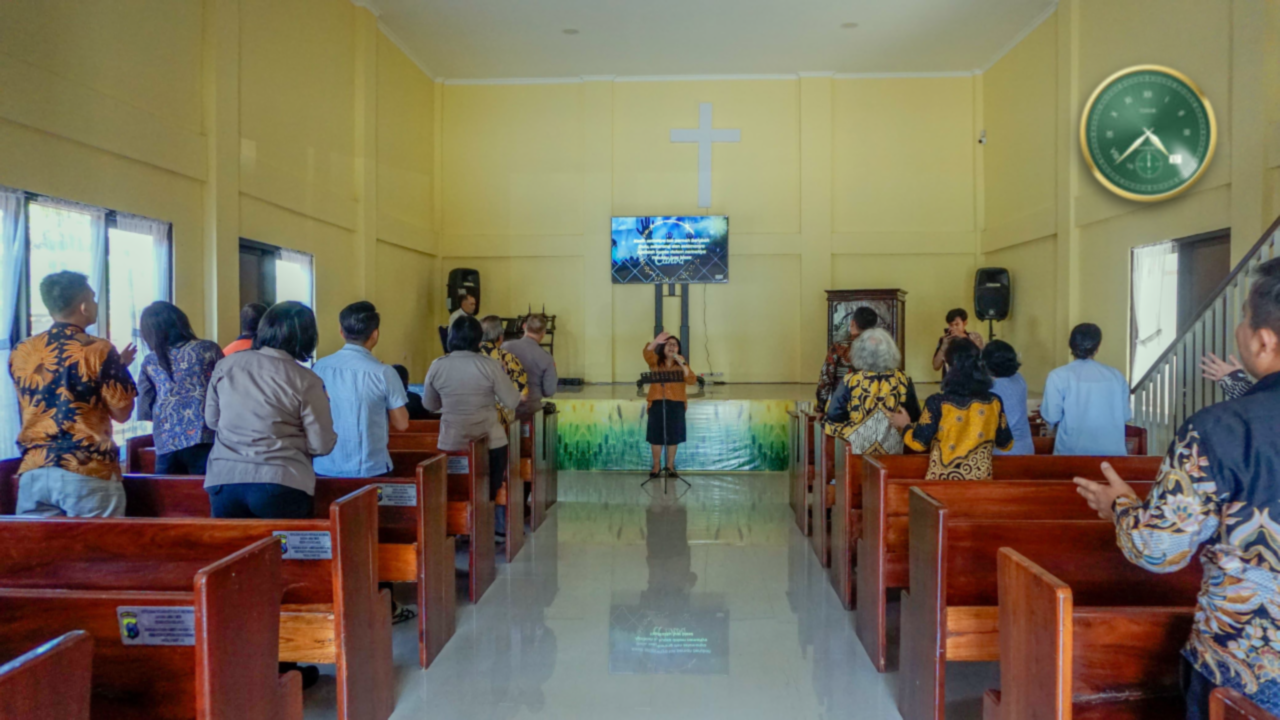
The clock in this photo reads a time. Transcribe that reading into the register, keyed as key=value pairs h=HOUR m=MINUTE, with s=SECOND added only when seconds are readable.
h=4 m=38
